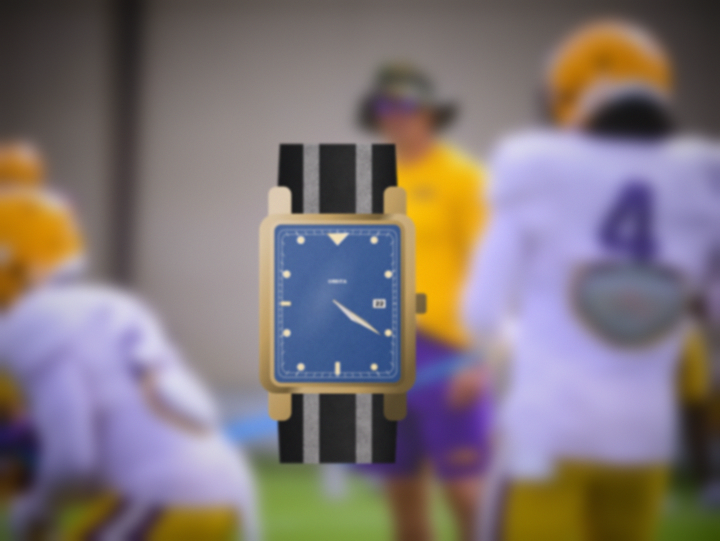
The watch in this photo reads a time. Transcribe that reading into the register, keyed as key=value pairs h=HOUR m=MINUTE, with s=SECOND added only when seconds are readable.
h=4 m=21
